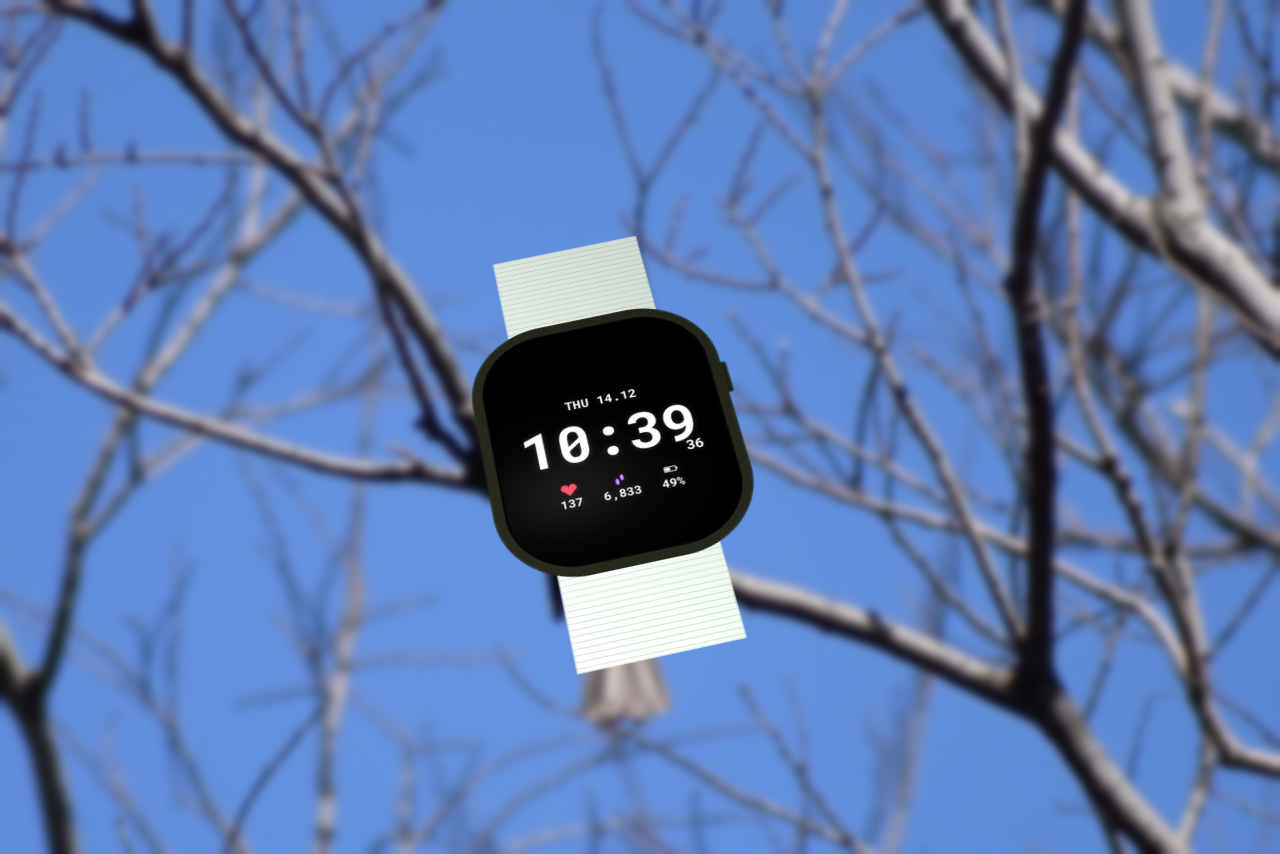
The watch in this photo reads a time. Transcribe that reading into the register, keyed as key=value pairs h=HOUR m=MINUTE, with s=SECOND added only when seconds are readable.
h=10 m=39 s=36
